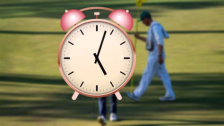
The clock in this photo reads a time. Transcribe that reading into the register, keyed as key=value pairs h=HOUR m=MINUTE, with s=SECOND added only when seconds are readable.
h=5 m=3
